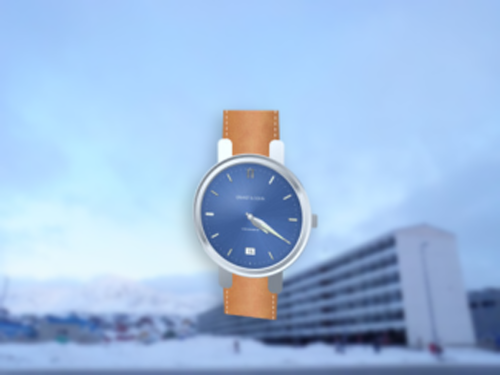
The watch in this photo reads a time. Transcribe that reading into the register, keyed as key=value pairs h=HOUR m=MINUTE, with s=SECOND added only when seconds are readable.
h=4 m=20
